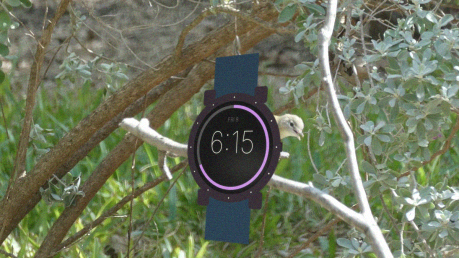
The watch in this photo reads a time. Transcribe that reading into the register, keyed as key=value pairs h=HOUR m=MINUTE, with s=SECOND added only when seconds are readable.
h=6 m=15
